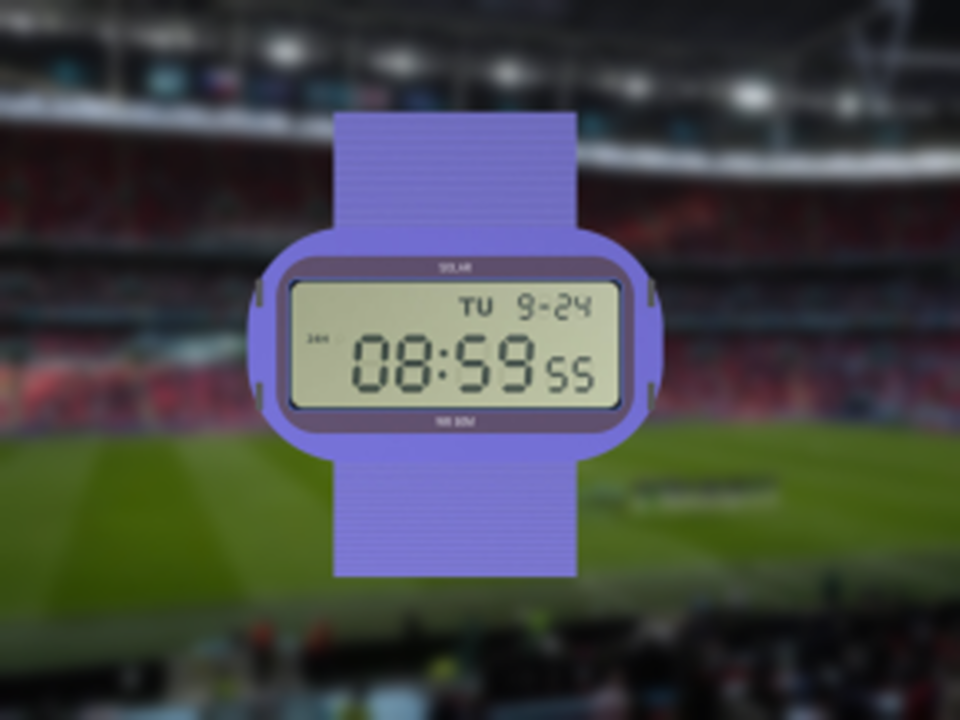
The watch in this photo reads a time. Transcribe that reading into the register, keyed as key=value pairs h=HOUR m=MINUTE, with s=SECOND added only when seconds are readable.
h=8 m=59 s=55
